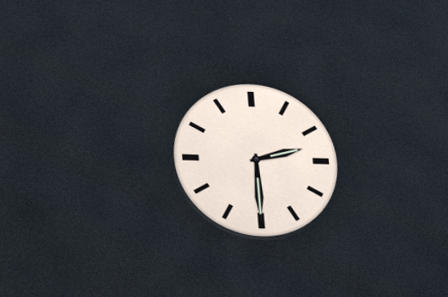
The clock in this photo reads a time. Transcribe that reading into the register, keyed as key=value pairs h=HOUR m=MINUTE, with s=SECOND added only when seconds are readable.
h=2 m=30
